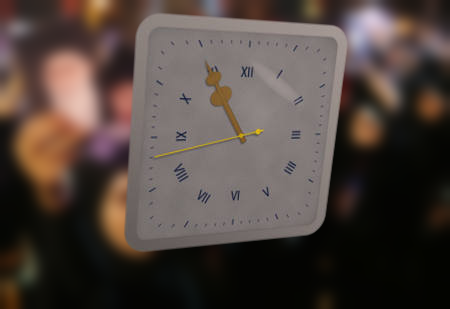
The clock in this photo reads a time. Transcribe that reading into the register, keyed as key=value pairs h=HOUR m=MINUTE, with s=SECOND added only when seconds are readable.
h=10 m=54 s=43
